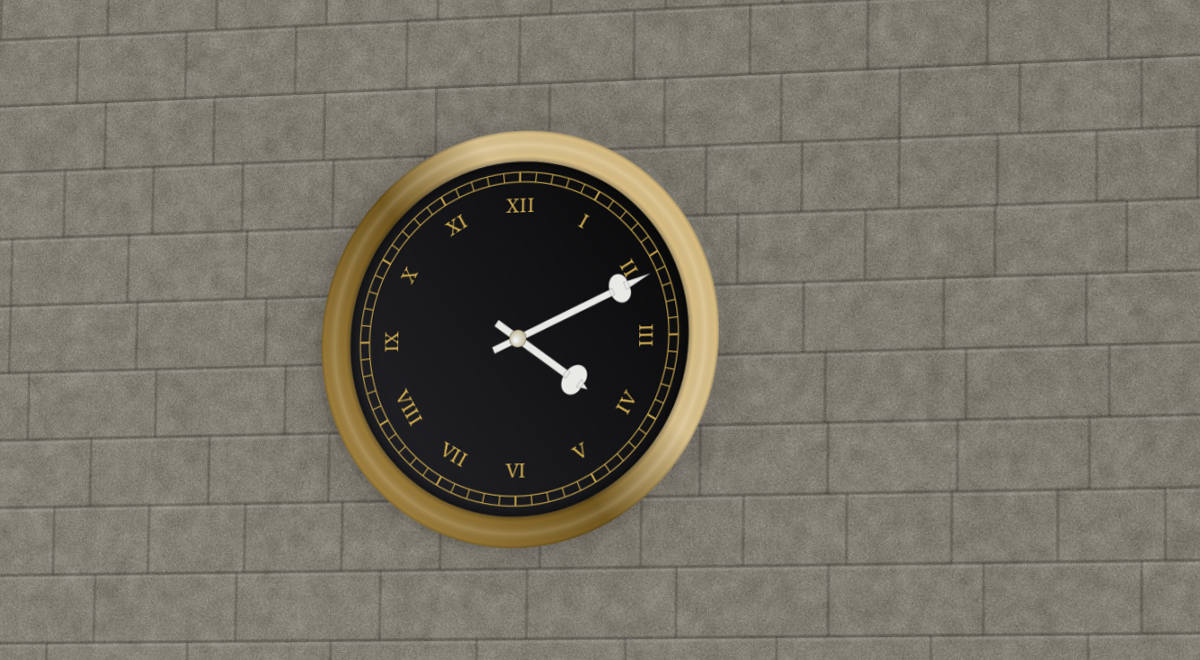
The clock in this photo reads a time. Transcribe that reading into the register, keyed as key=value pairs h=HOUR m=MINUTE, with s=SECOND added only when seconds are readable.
h=4 m=11
